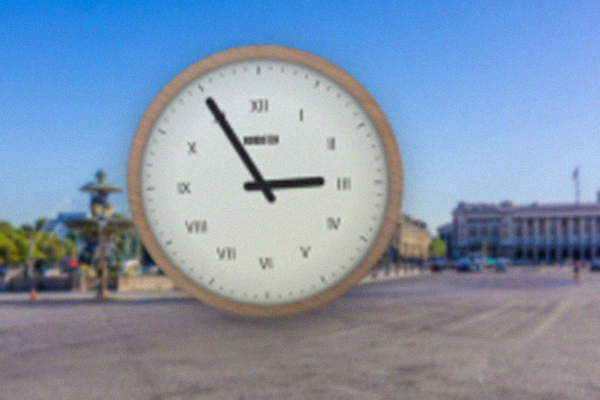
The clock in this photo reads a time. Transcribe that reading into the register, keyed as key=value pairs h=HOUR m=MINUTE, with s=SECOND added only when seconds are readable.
h=2 m=55
